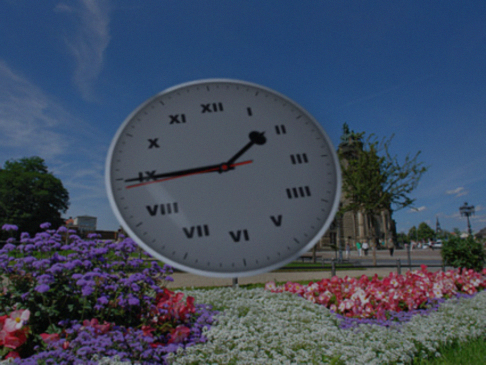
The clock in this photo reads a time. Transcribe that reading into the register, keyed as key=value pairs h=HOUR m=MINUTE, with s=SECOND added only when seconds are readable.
h=1 m=44 s=44
